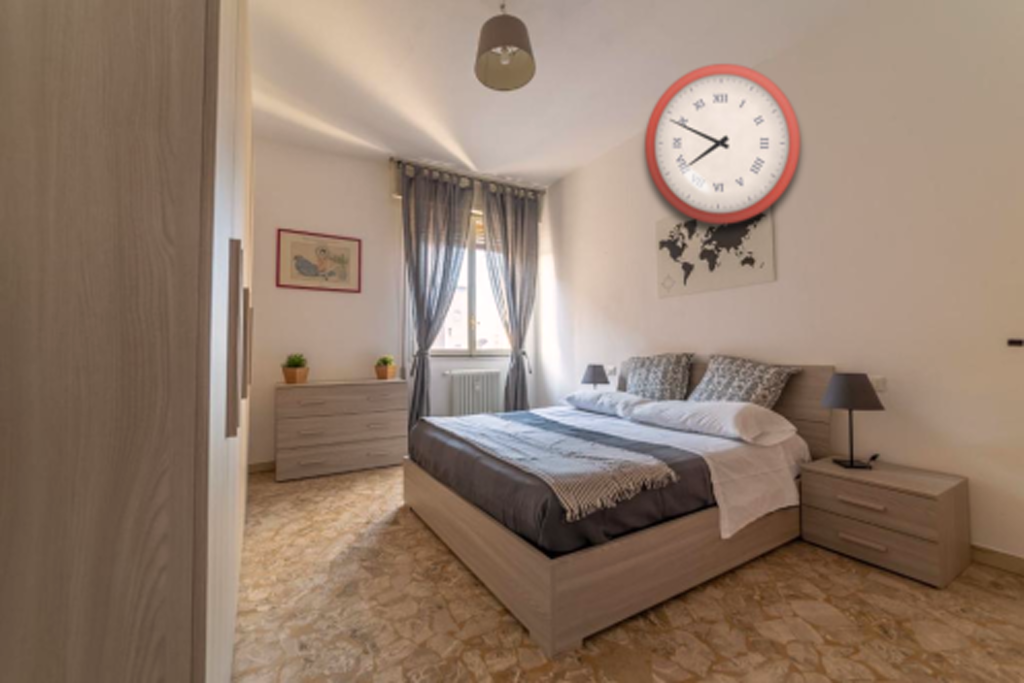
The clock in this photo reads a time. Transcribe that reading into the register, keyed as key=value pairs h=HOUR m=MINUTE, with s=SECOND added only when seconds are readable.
h=7 m=49
